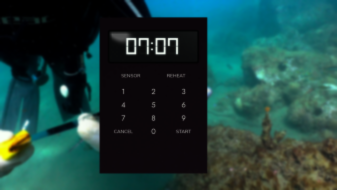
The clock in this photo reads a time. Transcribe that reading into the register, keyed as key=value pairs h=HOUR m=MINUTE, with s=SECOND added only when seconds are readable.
h=7 m=7
